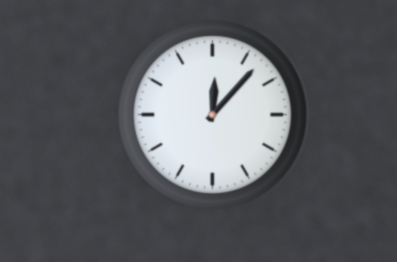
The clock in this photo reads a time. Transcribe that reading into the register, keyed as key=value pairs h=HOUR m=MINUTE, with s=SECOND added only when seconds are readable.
h=12 m=7
